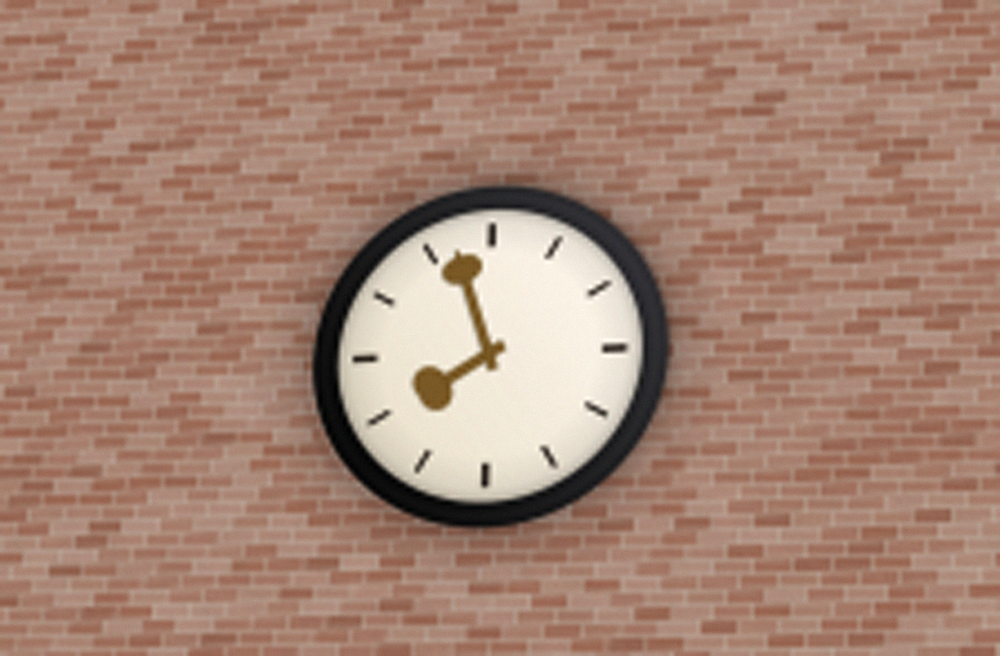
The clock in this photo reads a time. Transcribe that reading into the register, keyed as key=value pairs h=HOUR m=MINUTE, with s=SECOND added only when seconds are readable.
h=7 m=57
